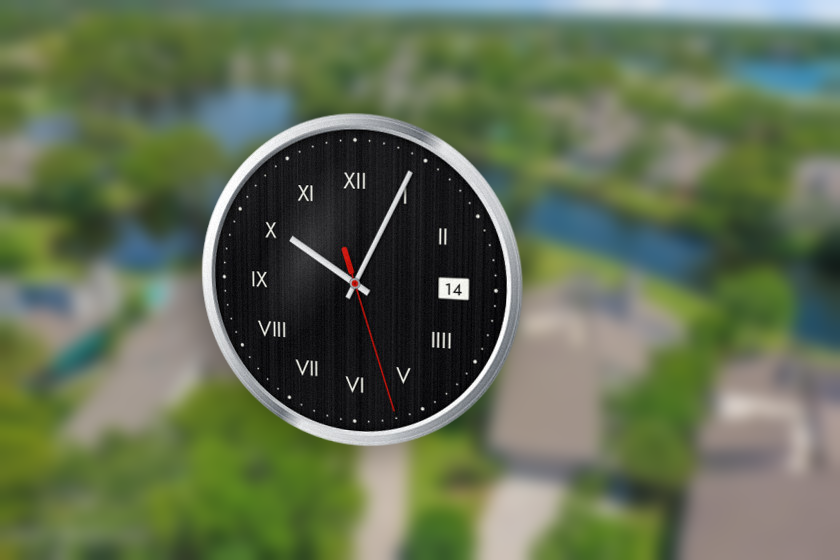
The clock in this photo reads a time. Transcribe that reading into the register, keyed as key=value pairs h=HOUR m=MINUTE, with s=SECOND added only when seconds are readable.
h=10 m=4 s=27
